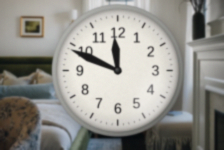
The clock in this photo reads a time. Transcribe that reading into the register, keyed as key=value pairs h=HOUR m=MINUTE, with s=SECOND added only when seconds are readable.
h=11 m=49
